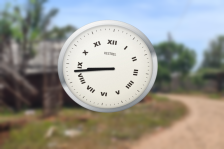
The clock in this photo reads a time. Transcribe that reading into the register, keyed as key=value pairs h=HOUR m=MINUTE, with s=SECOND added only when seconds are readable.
h=8 m=43
